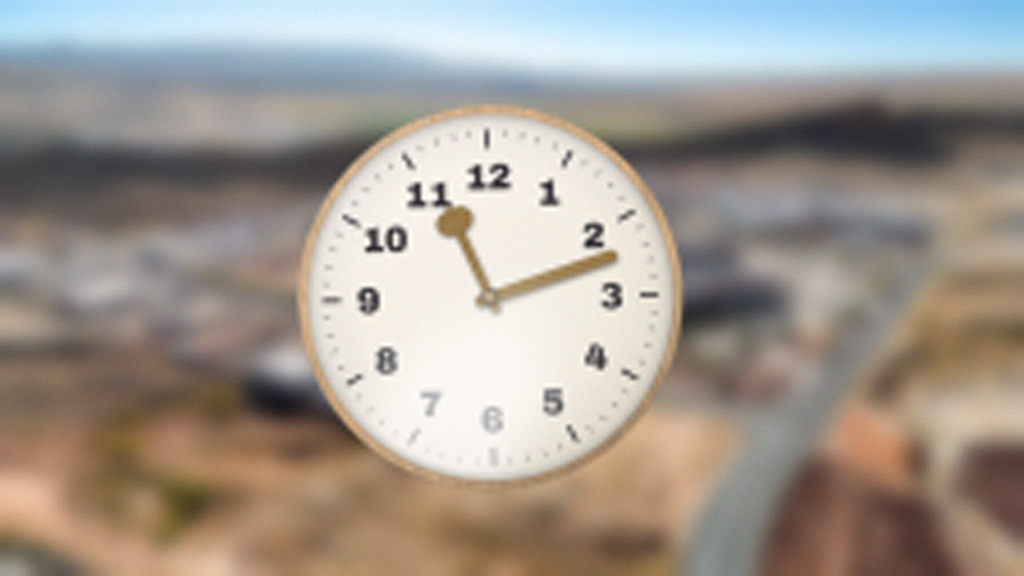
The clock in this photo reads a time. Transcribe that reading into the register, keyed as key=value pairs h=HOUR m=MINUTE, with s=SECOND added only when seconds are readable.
h=11 m=12
